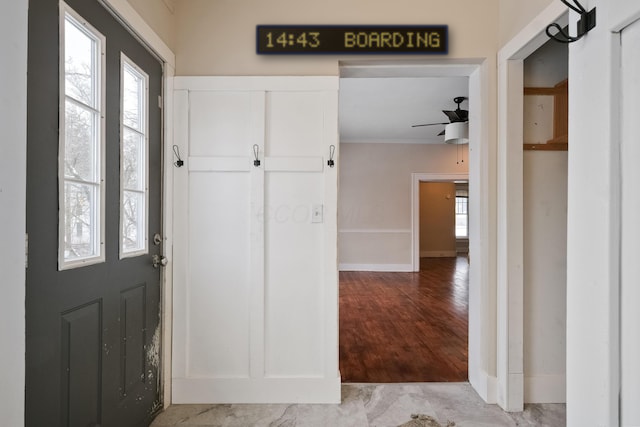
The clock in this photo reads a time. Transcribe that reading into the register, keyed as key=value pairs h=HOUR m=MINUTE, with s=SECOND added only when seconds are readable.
h=14 m=43
